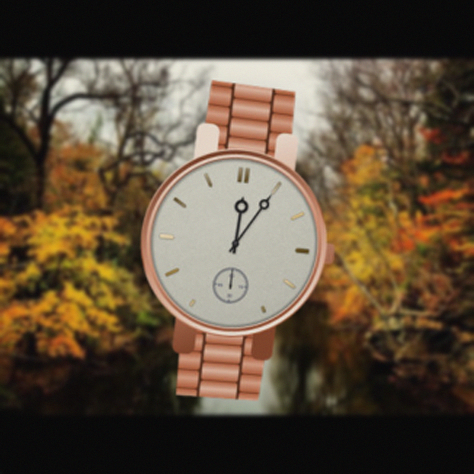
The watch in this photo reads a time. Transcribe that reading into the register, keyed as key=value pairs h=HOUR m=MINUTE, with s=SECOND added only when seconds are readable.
h=12 m=5
